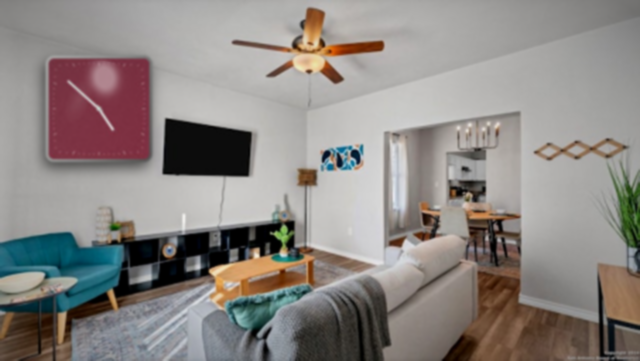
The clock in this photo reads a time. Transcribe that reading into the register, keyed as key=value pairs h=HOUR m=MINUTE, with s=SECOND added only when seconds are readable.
h=4 m=52
